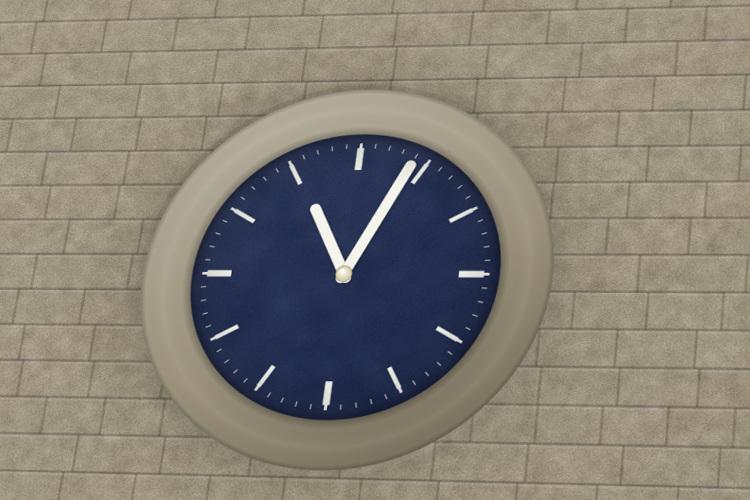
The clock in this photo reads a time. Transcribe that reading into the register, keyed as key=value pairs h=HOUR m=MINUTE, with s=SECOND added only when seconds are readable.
h=11 m=4
